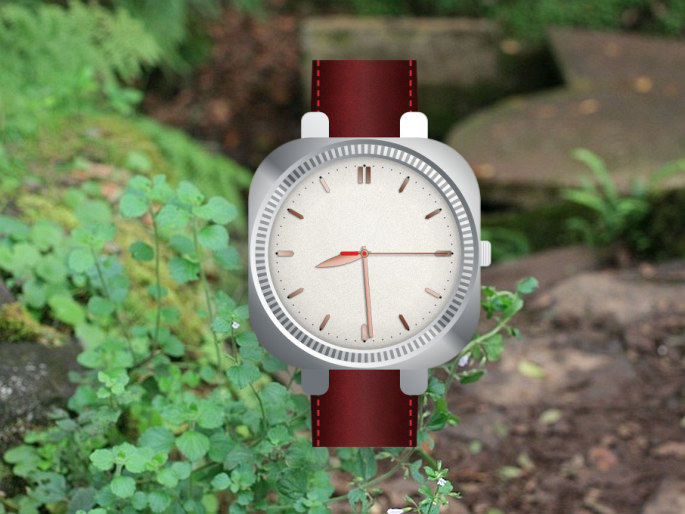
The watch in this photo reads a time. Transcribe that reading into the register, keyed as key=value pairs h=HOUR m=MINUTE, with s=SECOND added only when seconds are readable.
h=8 m=29 s=15
